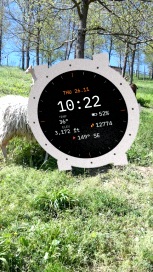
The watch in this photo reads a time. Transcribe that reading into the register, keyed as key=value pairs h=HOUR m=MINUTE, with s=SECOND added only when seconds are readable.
h=10 m=22
